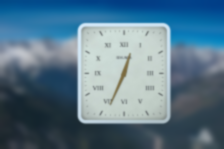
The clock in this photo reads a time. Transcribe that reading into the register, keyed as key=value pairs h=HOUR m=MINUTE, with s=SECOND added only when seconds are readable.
h=12 m=34
